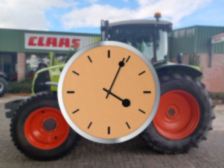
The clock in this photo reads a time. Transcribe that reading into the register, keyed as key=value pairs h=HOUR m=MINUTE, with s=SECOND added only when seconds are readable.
h=4 m=4
